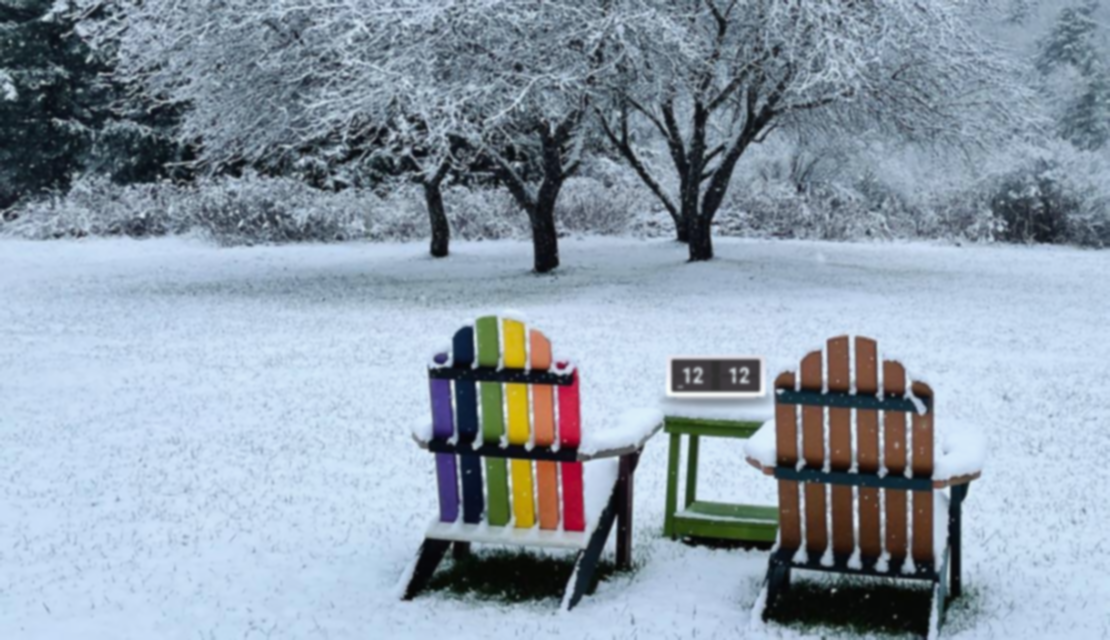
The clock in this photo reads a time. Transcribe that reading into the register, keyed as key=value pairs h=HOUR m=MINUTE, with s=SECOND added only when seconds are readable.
h=12 m=12
